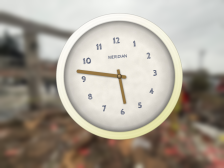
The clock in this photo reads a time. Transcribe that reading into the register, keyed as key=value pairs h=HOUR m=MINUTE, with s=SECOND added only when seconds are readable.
h=5 m=47
